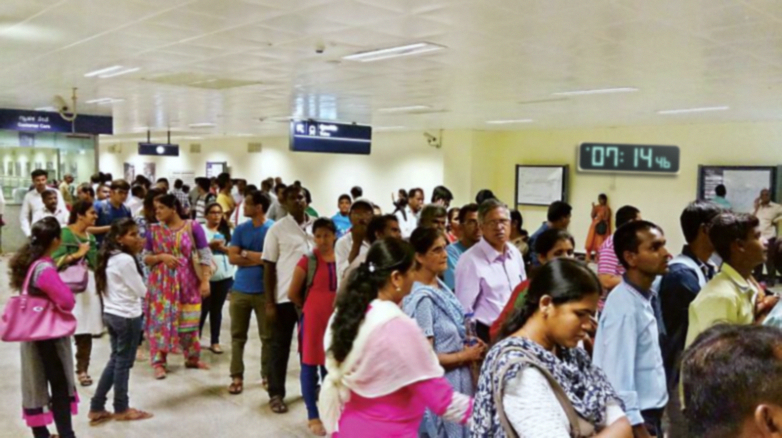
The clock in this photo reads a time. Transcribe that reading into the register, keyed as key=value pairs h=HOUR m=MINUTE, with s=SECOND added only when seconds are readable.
h=7 m=14
